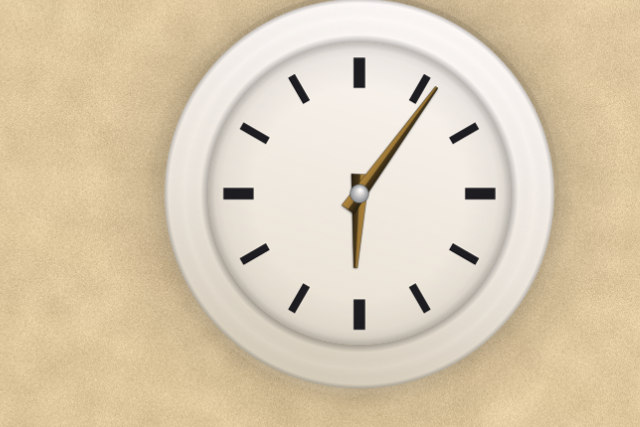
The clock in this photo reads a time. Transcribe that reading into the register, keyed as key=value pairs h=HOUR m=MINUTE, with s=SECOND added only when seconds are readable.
h=6 m=6
